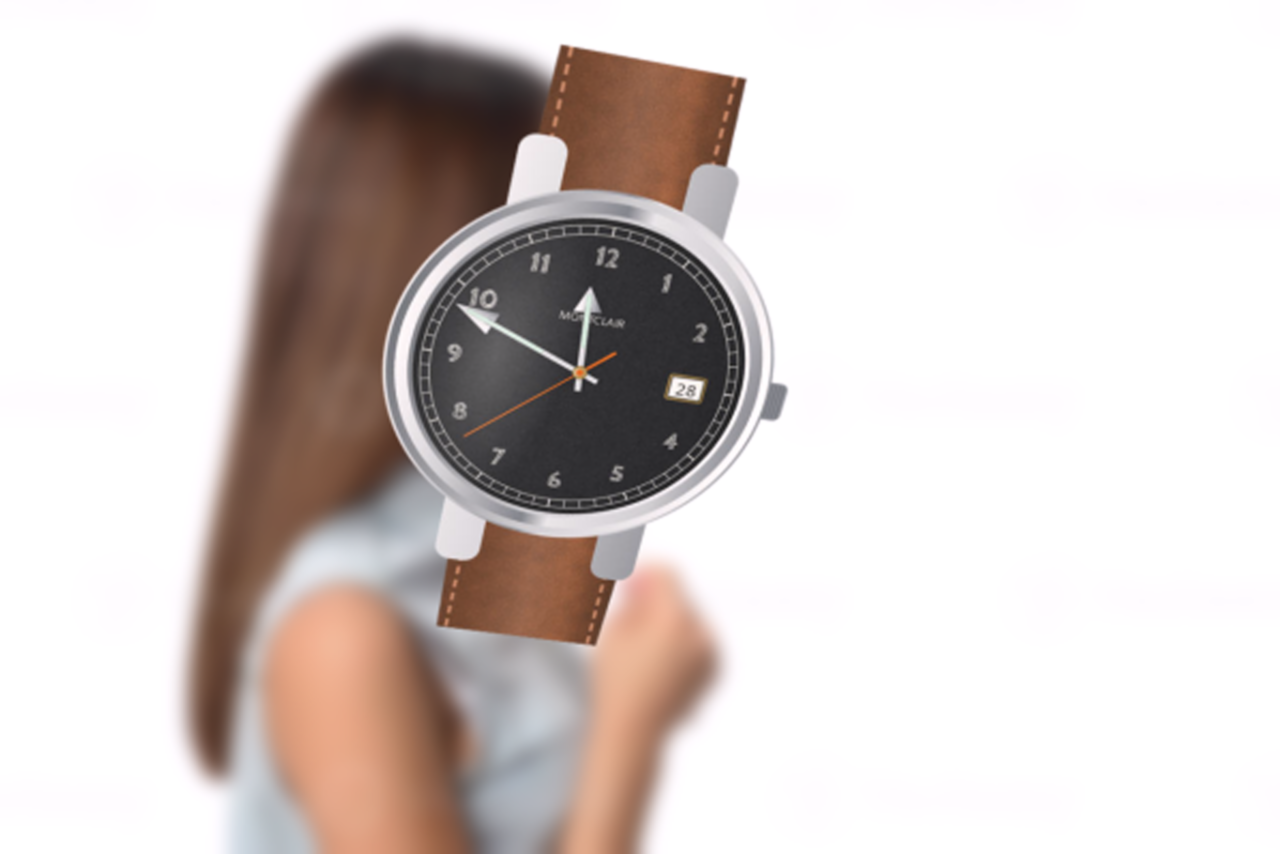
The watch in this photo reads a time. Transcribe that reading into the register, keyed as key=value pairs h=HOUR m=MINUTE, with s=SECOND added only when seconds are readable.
h=11 m=48 s=38
